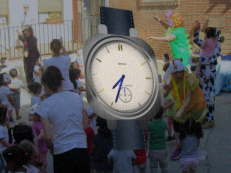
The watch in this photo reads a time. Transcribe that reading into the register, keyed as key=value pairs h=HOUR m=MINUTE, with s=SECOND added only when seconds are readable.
h=7 m=34
